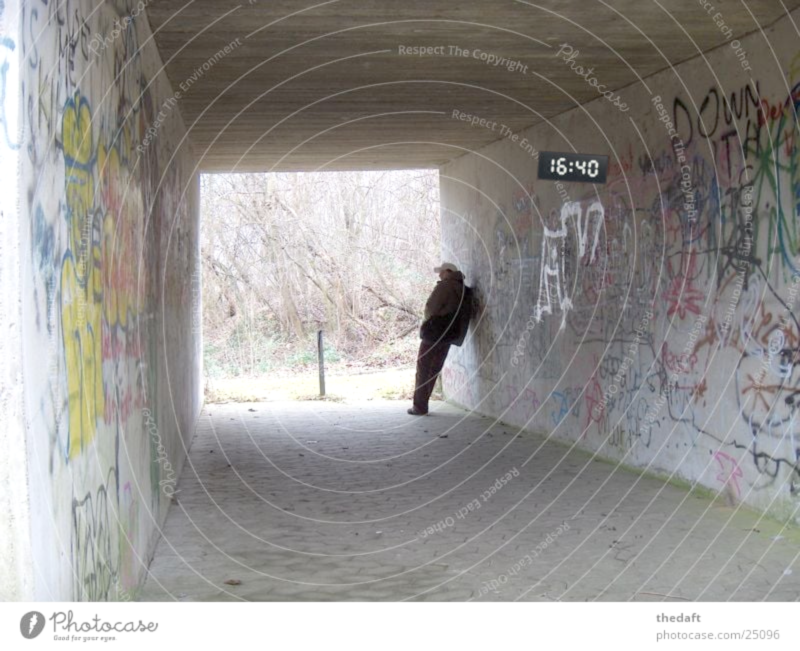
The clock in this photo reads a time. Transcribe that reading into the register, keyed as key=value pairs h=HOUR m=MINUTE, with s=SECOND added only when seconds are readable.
h=16 m=40
